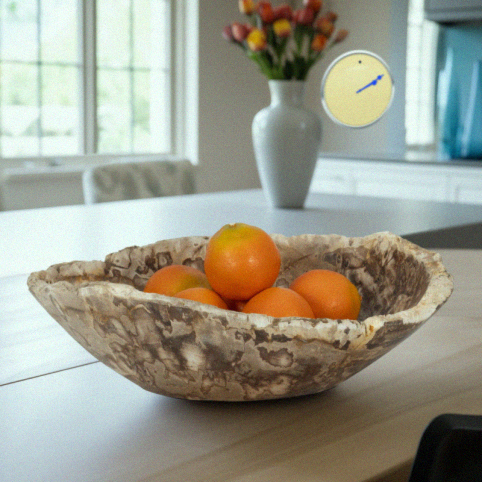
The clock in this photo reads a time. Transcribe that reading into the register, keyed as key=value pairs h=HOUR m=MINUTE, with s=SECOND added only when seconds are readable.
h=2 m=10
